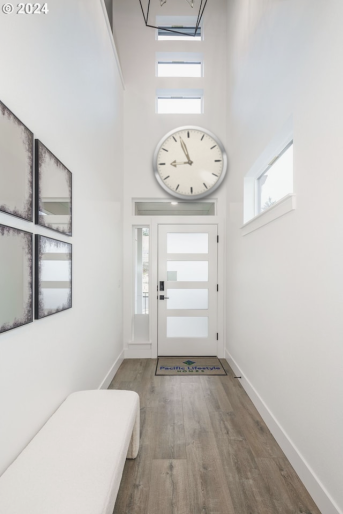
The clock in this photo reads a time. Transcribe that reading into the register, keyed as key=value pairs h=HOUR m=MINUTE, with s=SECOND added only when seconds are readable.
h=8 m=57
